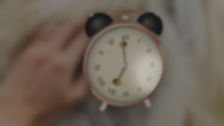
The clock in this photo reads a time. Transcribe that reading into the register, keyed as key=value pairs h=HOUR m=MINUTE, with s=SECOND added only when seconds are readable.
h=6 m=59
